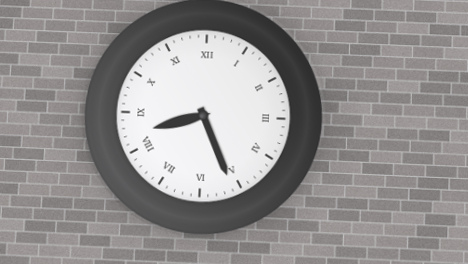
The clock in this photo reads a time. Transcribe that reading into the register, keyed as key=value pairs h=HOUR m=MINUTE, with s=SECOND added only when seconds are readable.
h=8 m=26
